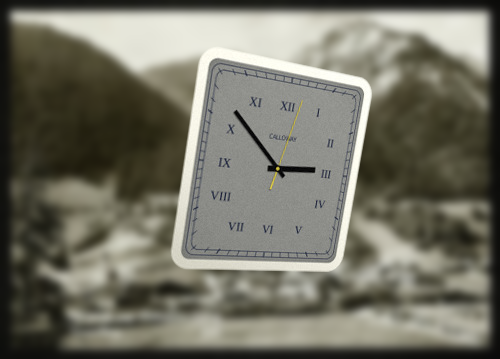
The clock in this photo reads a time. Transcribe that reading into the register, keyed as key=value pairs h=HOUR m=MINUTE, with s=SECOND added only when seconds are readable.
h=2 m=52 s=2
